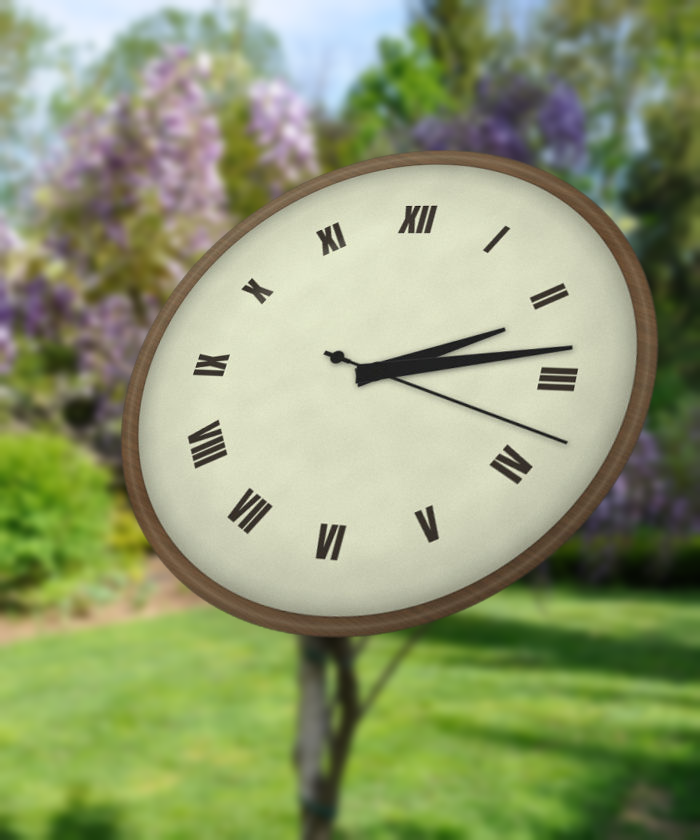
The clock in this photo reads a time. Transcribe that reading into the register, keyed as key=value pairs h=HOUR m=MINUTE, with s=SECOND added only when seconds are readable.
h=2 m=13 s=18
